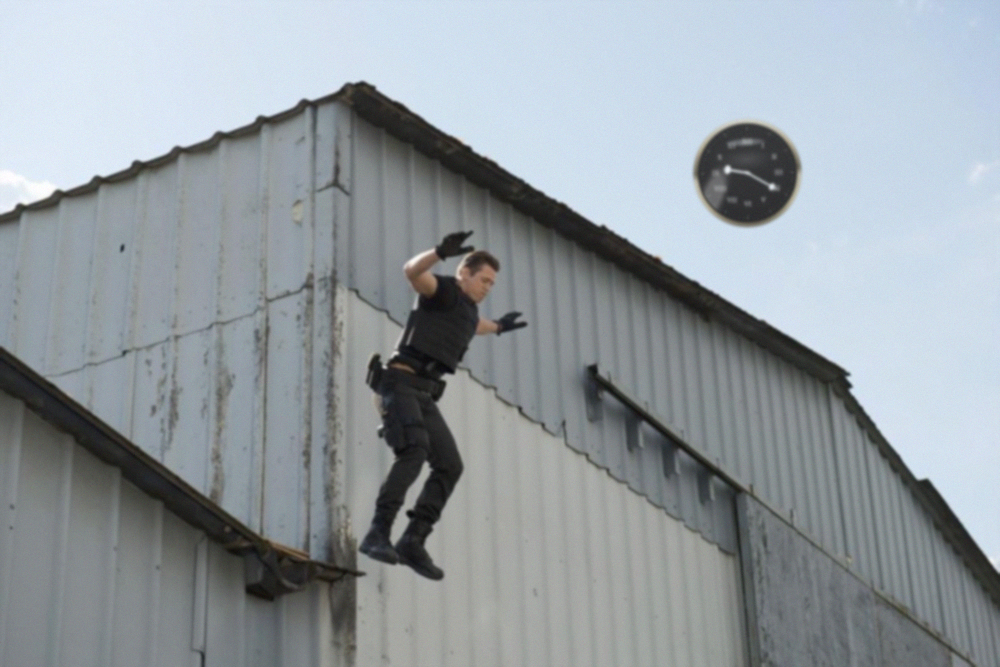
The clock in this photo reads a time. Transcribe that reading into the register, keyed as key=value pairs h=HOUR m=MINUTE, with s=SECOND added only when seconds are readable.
h=9 m=20
